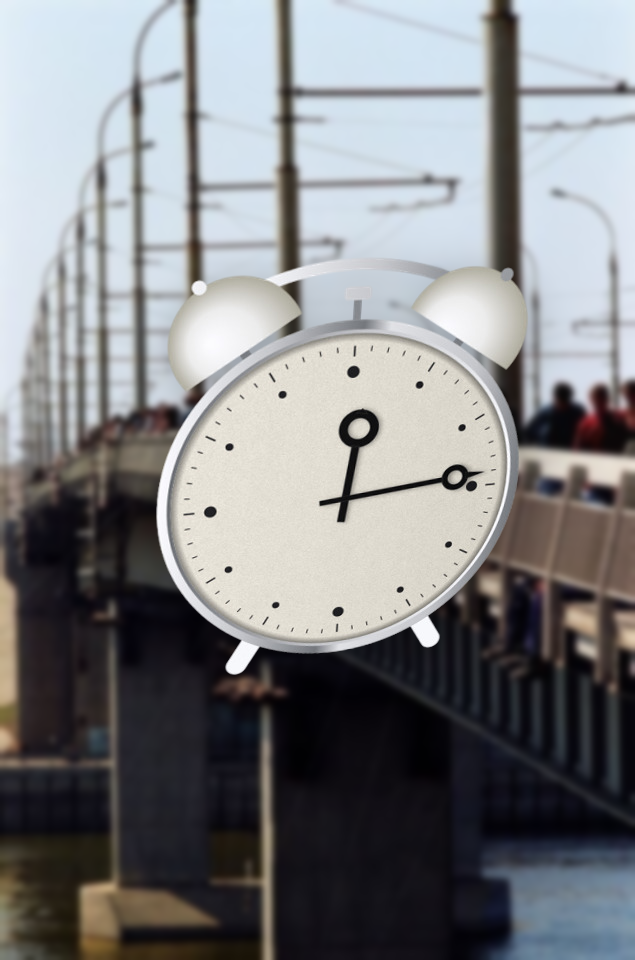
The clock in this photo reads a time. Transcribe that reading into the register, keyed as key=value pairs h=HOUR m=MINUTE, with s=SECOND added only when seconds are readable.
h=12 m=14
